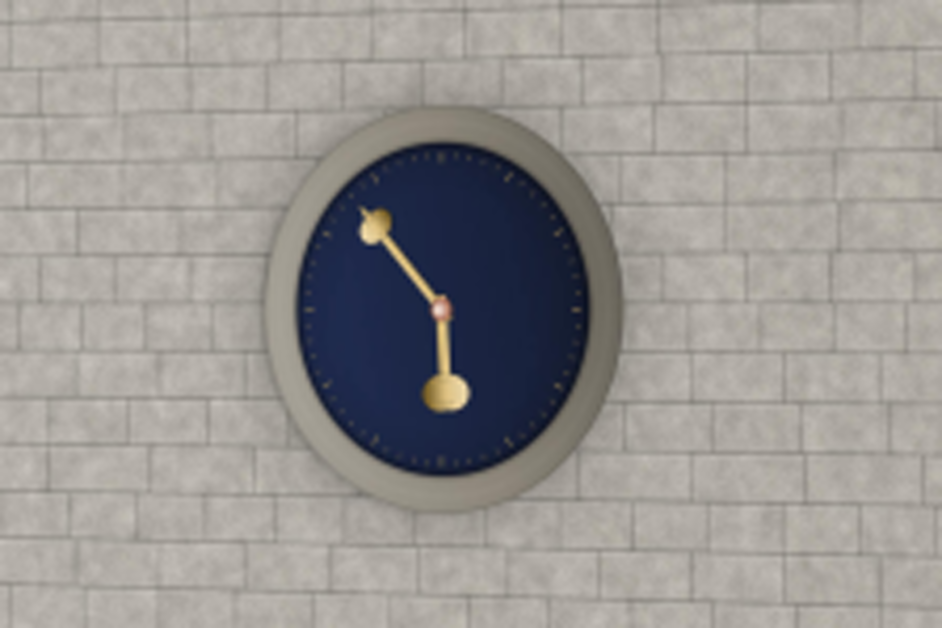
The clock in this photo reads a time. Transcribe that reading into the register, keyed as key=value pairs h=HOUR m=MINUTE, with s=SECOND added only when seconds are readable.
h=5 m=53
